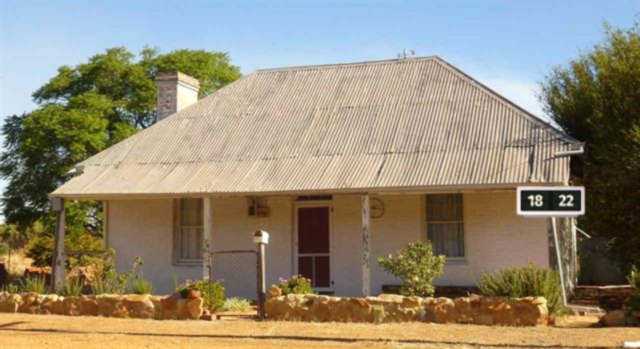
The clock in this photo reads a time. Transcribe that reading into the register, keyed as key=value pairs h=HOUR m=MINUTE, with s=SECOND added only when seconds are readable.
h=18 m=22
